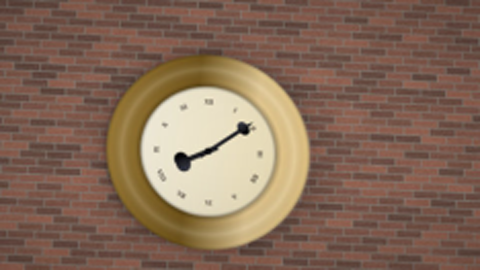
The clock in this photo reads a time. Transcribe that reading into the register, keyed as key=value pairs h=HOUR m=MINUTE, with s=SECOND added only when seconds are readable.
h=8 m=9
